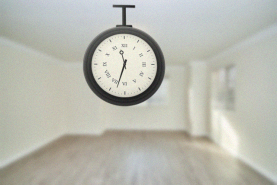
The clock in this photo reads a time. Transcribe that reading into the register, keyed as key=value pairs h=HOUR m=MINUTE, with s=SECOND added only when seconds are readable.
h=11 m=33
